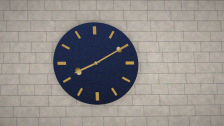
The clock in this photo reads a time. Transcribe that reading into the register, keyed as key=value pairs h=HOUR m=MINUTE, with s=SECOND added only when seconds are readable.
h=8 m=10
